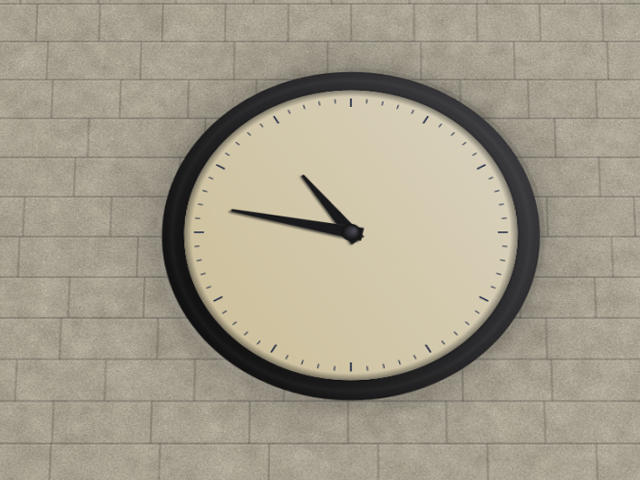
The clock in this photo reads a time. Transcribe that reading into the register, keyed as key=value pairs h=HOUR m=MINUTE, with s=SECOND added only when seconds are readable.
h=10 m=47
